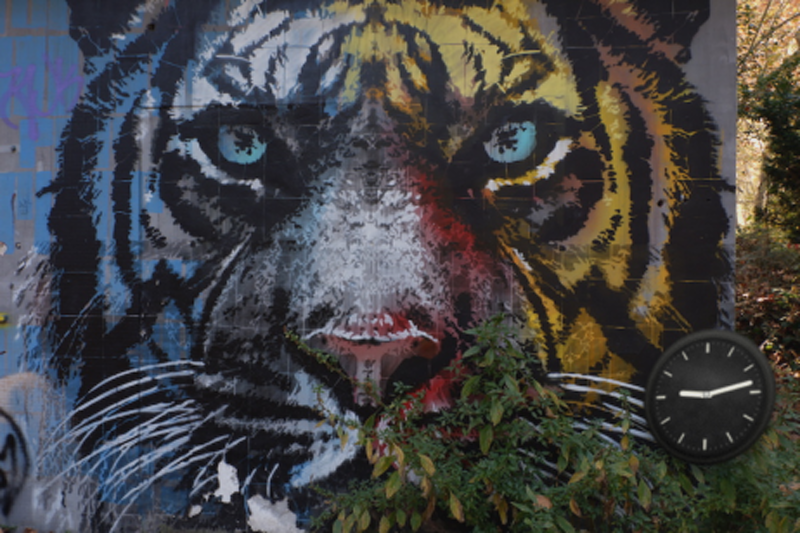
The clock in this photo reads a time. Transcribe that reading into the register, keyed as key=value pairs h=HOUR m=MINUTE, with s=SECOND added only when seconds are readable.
h=9 m=13
